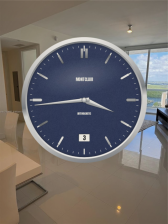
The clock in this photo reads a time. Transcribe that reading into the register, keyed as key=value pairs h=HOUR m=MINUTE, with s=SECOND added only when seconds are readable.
h=3 m=44
